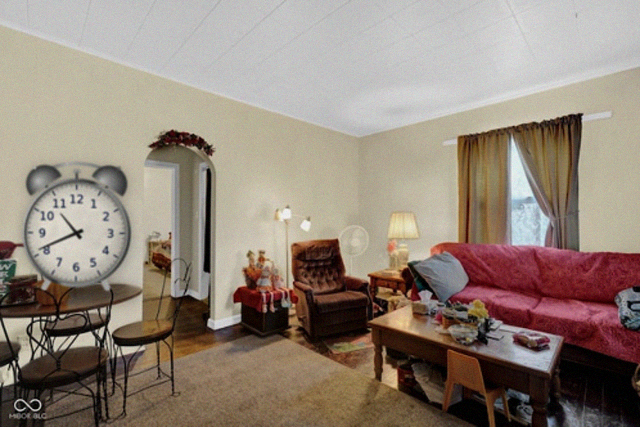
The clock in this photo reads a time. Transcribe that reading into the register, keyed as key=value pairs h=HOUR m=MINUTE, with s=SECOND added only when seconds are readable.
h=10 m=41
